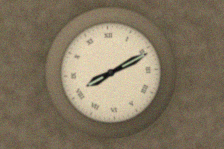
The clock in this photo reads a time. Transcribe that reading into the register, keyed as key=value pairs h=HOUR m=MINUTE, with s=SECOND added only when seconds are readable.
h=8 m=11
